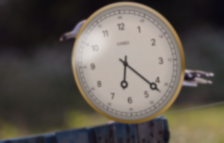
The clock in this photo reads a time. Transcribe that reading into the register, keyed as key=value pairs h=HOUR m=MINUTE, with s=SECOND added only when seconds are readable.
h=6 m=22
